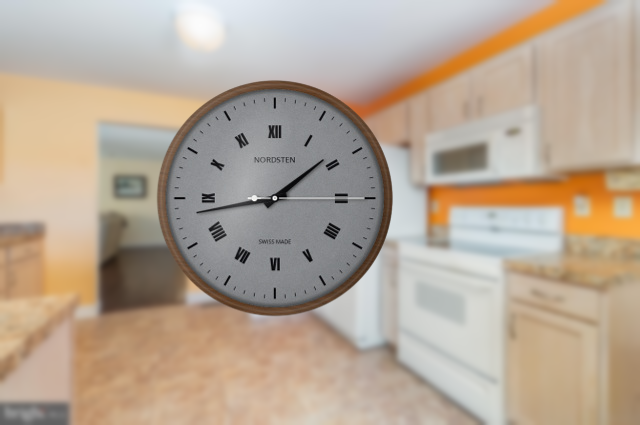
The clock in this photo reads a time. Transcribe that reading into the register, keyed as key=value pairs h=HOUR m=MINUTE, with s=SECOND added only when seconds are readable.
h=1 m=43 s=15
